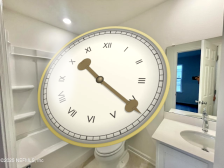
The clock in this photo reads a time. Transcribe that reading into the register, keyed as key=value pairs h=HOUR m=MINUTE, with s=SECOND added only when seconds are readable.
h=10 m=21
